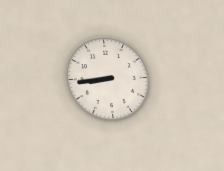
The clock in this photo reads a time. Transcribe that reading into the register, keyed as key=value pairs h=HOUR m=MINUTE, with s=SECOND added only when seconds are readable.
h=8 m=44
